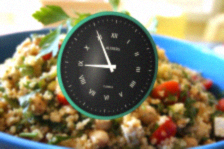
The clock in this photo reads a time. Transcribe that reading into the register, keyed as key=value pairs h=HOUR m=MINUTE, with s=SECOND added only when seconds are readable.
h=8 m=55
